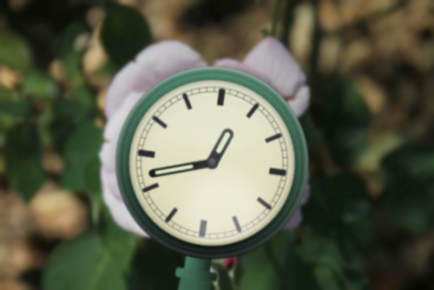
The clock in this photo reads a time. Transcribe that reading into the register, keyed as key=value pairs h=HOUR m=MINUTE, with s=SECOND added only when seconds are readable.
h=12 m=42
